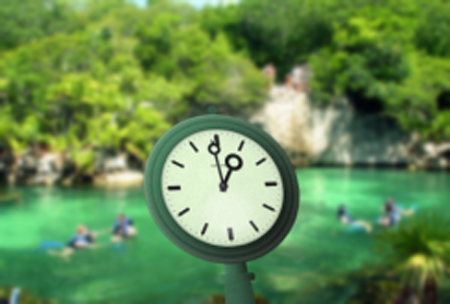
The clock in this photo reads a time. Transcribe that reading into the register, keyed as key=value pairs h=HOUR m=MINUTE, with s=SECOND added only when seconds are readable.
h=12 m=59
